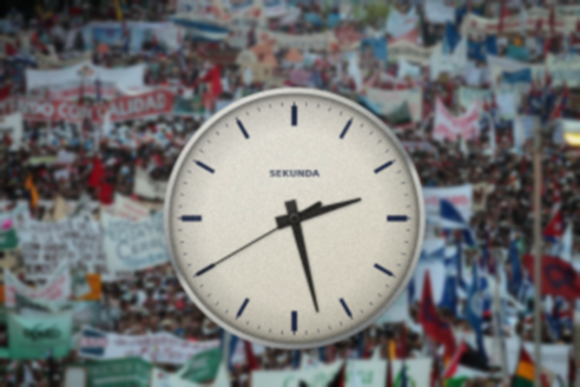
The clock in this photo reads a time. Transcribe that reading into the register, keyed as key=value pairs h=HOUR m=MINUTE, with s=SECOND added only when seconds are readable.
h=2 m=27 s=40
